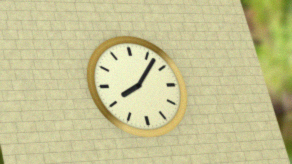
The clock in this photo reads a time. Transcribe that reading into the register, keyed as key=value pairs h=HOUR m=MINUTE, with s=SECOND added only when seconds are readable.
h=8 m=7
